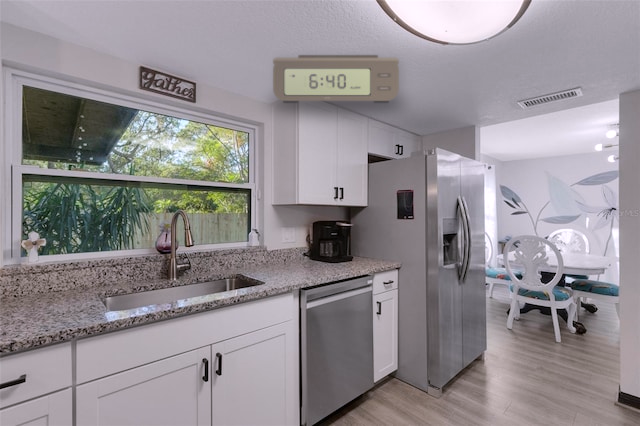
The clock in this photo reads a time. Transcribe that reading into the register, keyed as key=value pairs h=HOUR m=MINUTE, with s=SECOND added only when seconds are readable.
h=6 m=40
